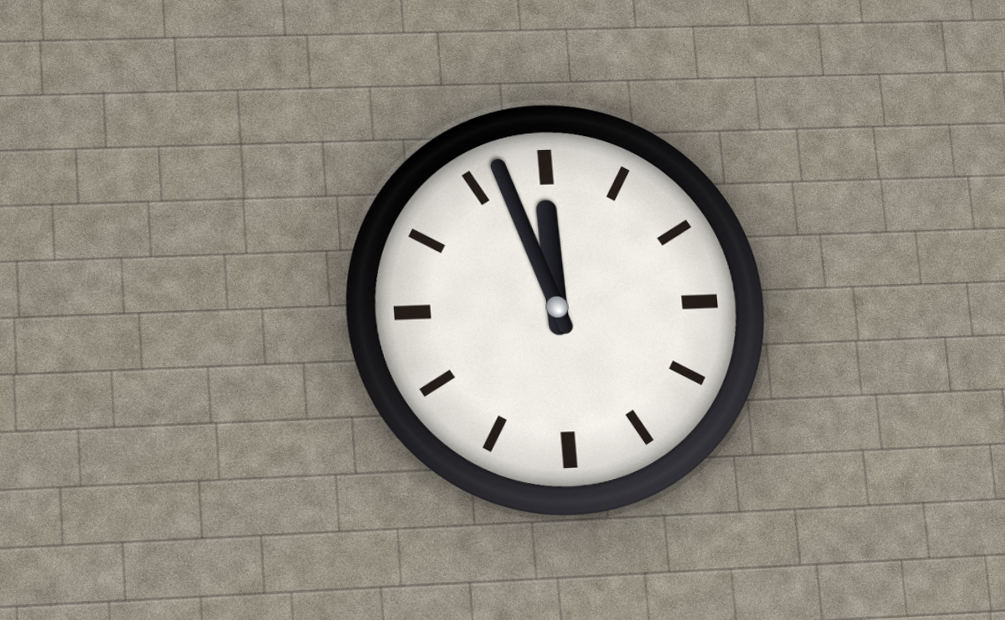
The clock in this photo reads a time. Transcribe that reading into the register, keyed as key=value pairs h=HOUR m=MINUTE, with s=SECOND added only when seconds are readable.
h=11 m=57
